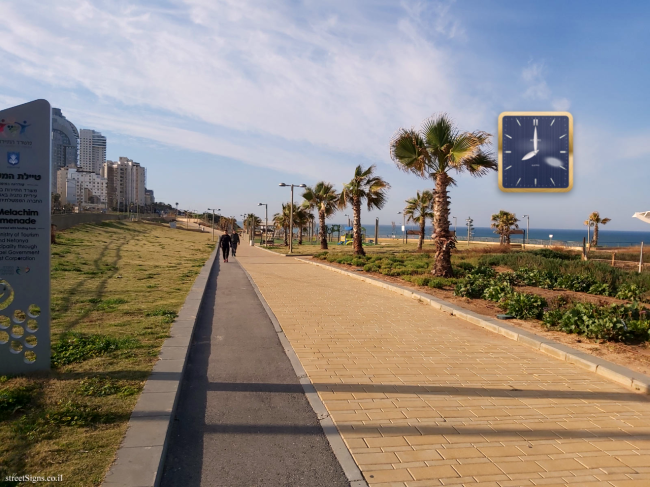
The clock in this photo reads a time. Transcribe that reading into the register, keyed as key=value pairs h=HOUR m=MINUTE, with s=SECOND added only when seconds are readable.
h=8 m=0
